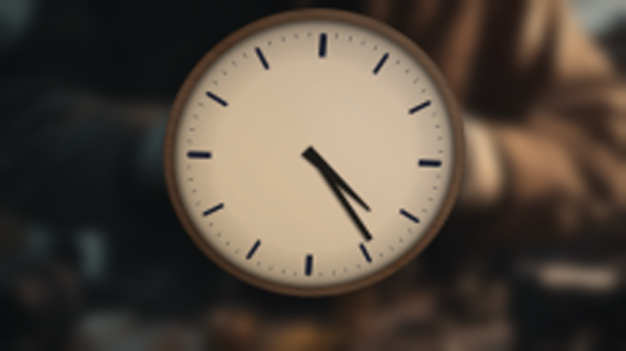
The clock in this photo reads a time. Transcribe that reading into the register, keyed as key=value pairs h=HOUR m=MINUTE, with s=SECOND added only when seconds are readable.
h=4 m=24
